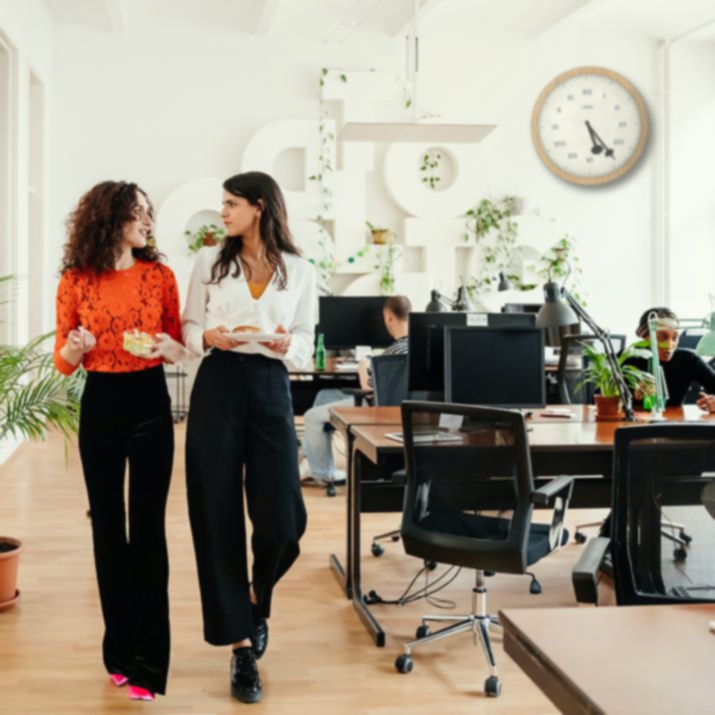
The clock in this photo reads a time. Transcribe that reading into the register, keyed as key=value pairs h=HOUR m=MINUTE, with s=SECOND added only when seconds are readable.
h=5 m=24
